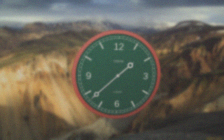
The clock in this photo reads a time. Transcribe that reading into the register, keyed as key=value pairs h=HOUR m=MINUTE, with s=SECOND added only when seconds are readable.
h=1 m=38
